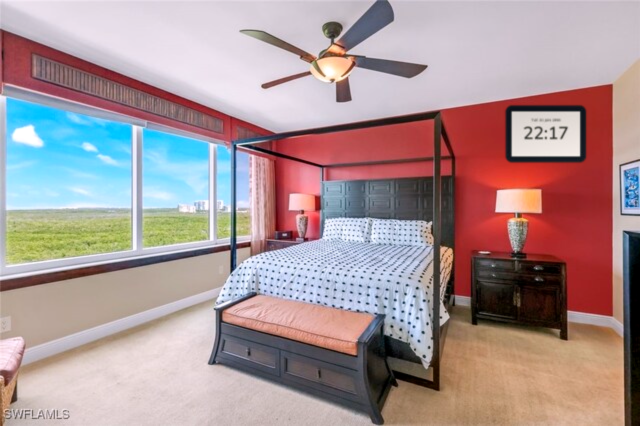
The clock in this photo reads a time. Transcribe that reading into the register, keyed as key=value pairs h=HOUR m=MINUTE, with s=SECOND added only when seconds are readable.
h=22 m=17
